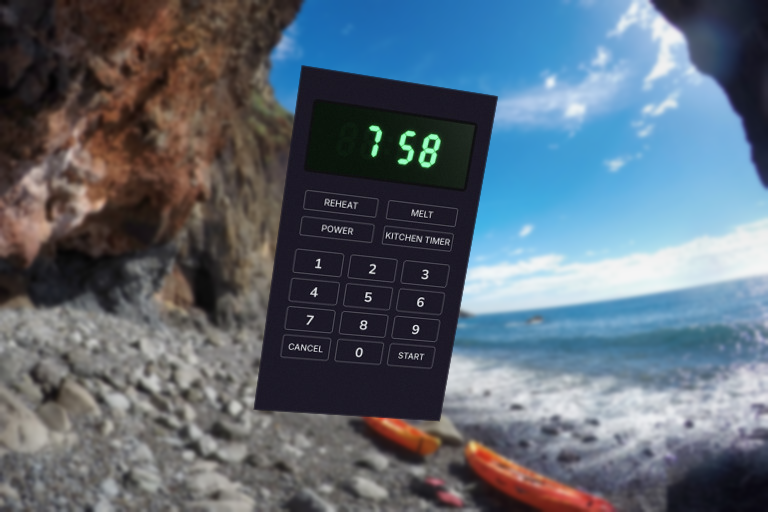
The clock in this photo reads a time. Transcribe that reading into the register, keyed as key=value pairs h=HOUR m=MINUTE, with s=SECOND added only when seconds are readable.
h=7 m=58
